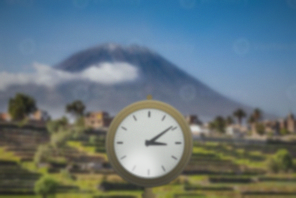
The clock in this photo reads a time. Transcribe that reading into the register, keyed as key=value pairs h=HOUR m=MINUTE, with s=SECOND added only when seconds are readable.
h=3 m=9
